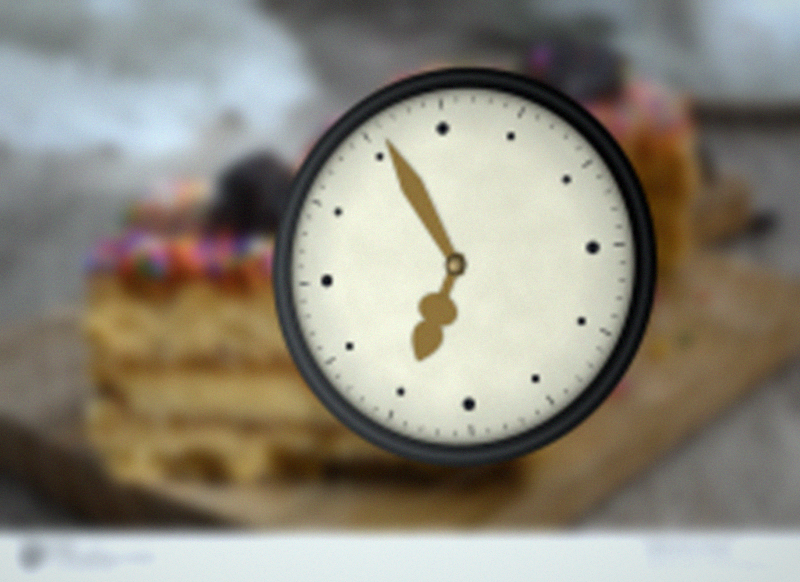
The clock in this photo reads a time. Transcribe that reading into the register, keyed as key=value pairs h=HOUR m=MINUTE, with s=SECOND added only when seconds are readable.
h=6 m=56
